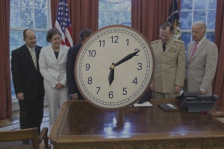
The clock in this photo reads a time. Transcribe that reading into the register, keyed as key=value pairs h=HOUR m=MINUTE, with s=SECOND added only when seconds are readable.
h=6 m=10
